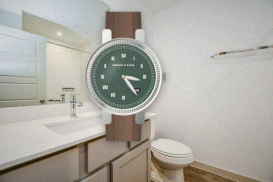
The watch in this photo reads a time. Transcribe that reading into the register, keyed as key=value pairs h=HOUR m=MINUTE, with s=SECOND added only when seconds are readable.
h=3 m=24
